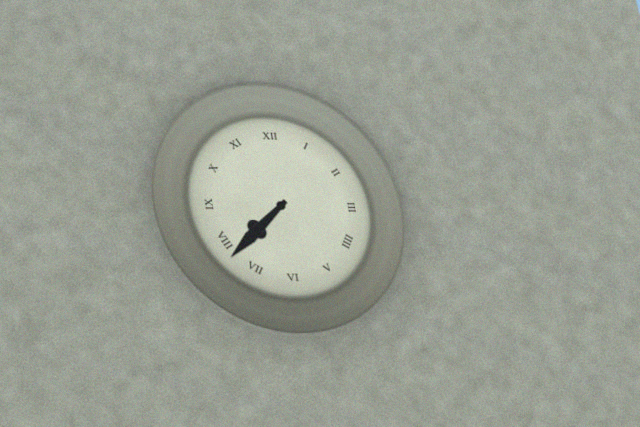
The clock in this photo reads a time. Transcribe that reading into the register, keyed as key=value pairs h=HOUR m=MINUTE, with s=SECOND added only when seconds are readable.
h=7 m=38
